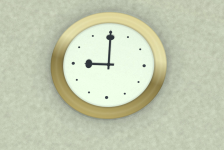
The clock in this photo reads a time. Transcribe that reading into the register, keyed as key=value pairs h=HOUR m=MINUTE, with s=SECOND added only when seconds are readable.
h=9 m=0
